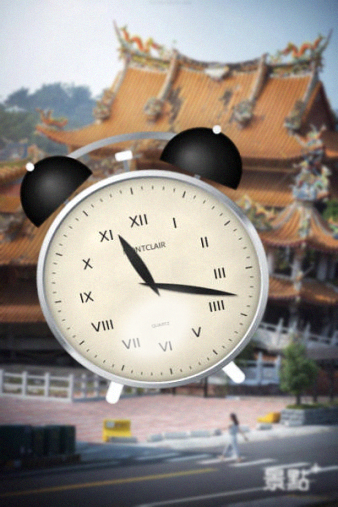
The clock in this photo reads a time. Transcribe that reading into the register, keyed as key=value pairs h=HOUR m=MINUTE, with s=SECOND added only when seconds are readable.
h=11 m=18
